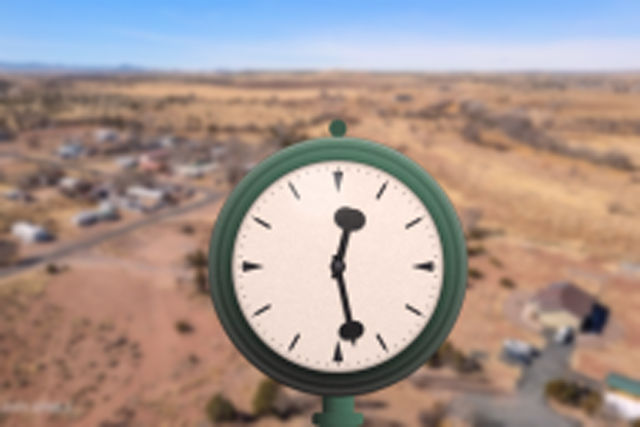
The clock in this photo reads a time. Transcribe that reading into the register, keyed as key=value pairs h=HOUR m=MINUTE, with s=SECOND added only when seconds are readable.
h=12 m=28
